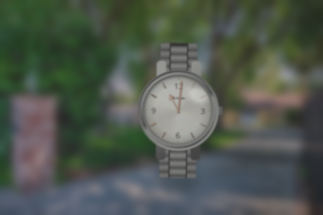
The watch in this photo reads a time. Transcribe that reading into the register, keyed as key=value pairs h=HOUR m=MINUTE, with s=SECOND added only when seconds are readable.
h=11 m=1
